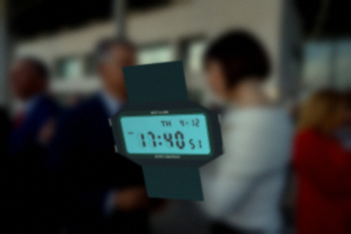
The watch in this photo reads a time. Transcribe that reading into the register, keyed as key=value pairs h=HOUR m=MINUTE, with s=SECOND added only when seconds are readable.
h=17 m=40
